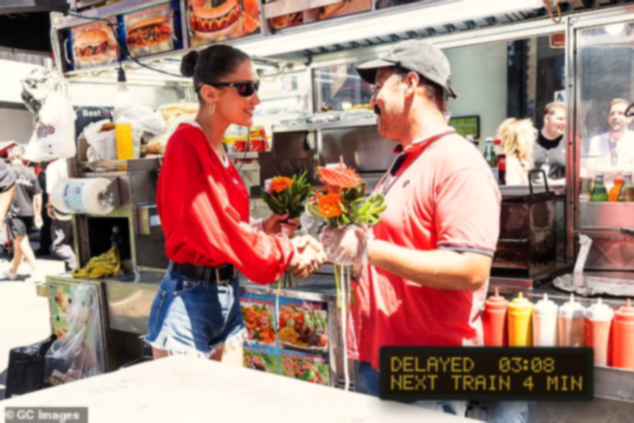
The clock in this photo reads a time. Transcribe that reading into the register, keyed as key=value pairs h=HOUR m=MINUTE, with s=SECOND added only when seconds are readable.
h=3 m=8
